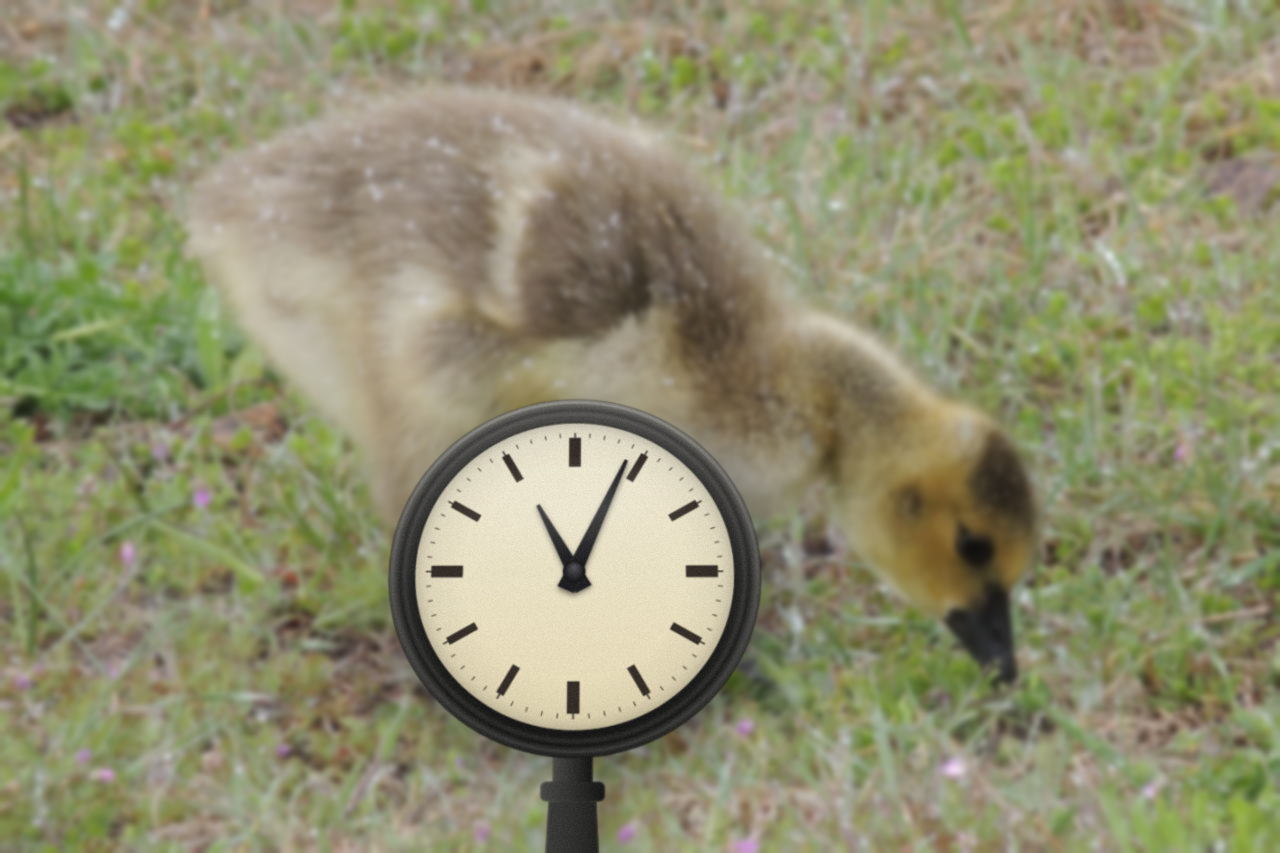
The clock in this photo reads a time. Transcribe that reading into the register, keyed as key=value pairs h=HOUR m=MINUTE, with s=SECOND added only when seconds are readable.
h=11 m=4
